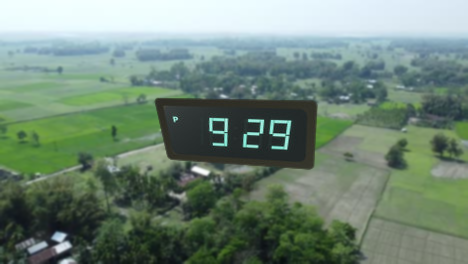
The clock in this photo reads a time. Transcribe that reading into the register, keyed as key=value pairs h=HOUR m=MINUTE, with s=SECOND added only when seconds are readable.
h=9 m=29
